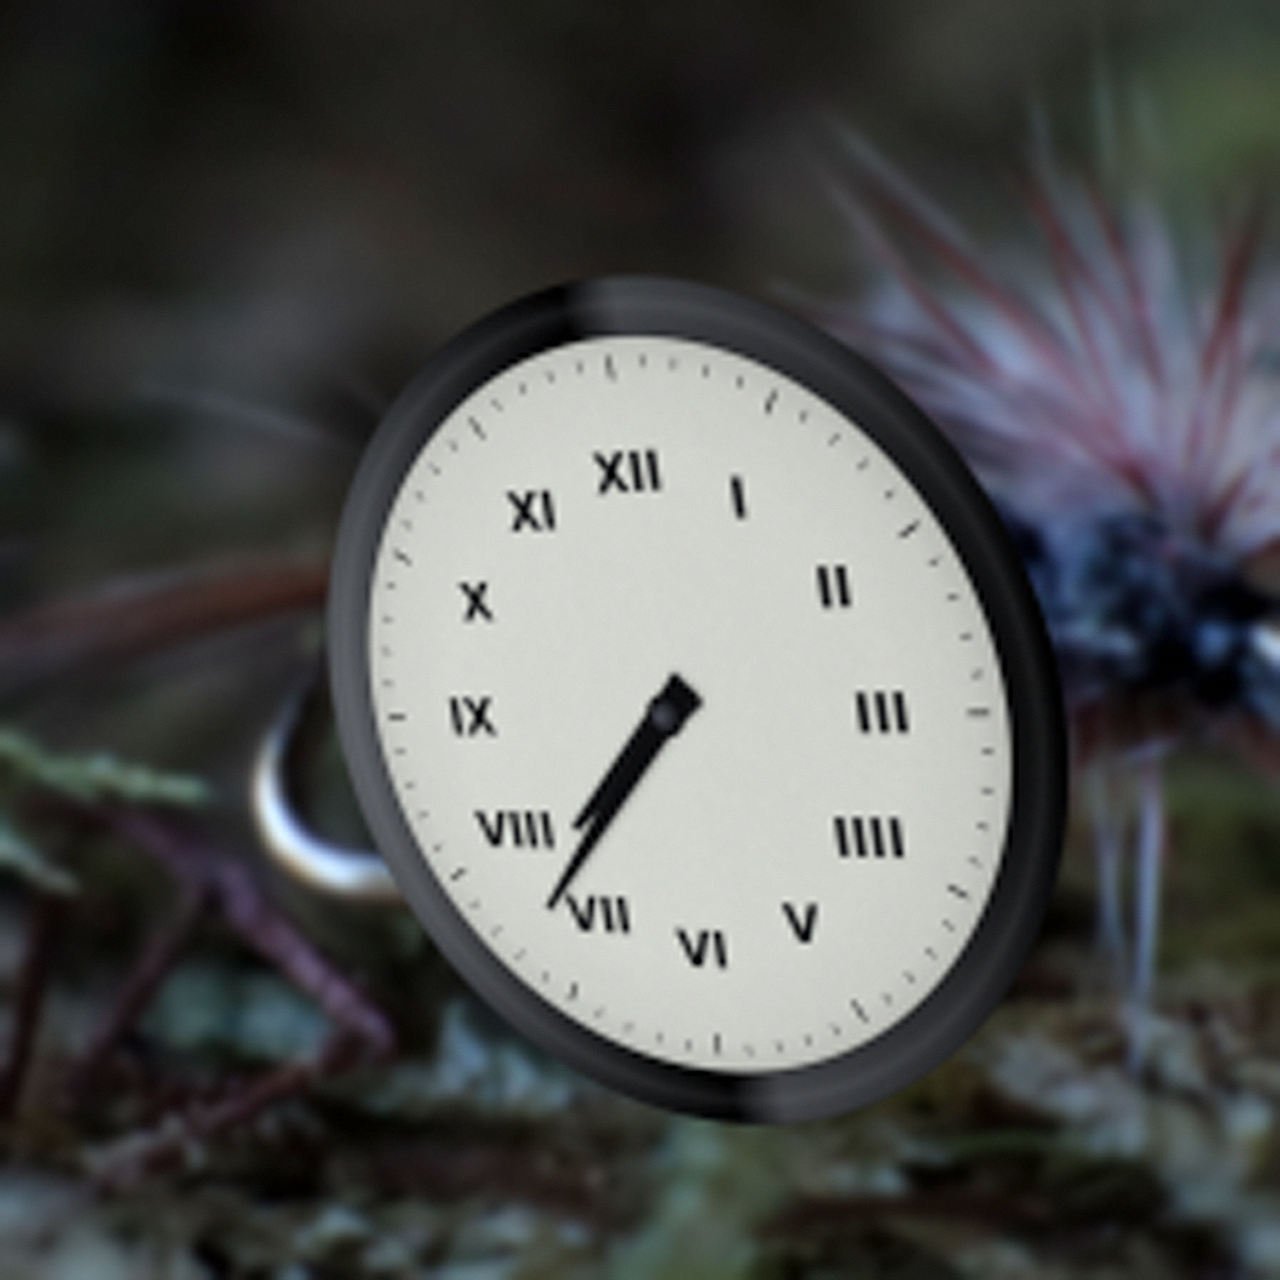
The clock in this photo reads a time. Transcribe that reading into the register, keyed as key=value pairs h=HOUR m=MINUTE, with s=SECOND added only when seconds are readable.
h=7 m=37
